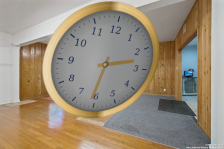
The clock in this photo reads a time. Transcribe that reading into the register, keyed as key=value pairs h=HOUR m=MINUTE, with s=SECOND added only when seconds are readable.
h=2 m=31
